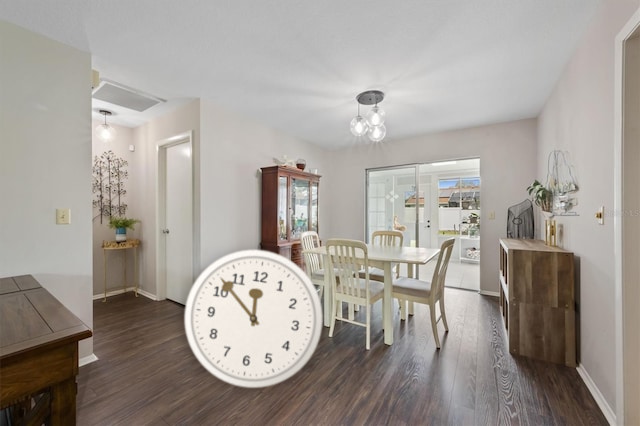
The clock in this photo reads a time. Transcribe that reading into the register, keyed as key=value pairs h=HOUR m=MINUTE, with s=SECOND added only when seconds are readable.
h=11 m=52
